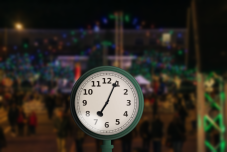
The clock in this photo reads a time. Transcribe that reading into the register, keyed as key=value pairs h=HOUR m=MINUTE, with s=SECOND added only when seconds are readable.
h=7 m=4
